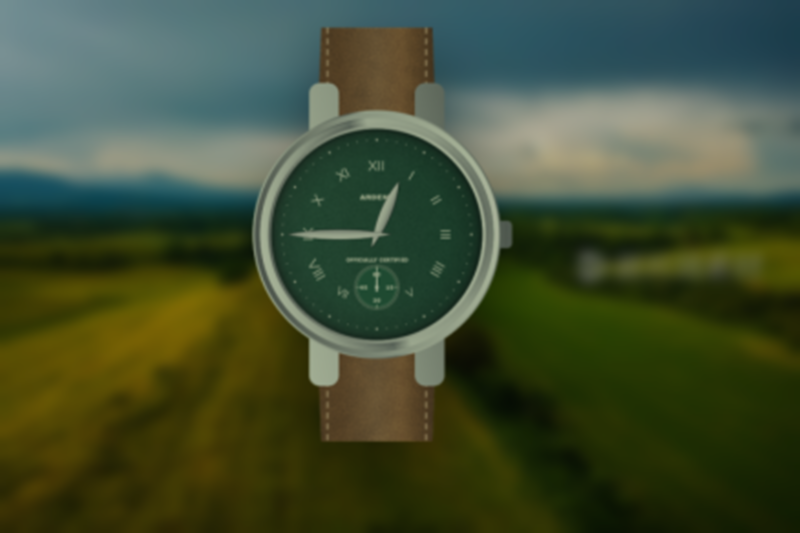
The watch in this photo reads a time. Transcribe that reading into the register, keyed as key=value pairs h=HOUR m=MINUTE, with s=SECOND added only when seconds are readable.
h=12 m=45
